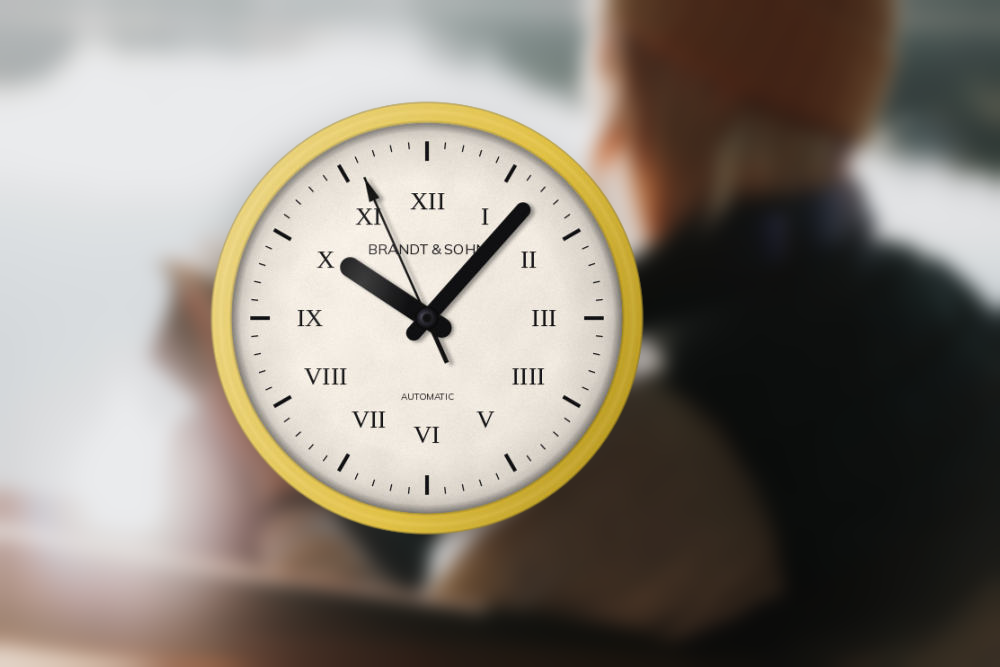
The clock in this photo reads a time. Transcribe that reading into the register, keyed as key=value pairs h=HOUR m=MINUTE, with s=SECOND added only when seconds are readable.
h=10 m=6 s=56
